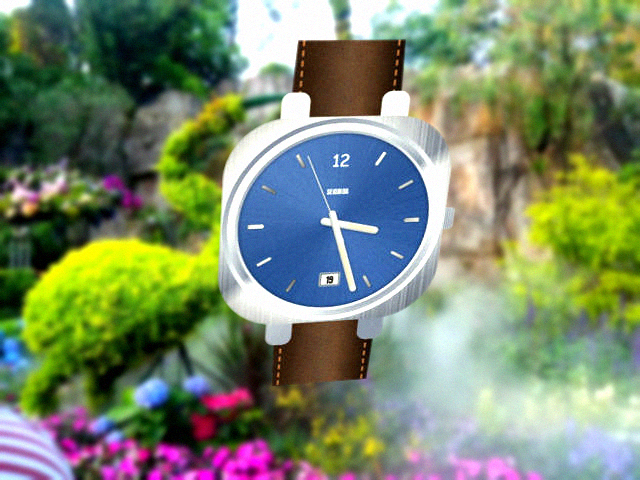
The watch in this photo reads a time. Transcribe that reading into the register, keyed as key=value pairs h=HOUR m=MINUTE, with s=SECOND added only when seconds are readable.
h=3 m=26 s=56
